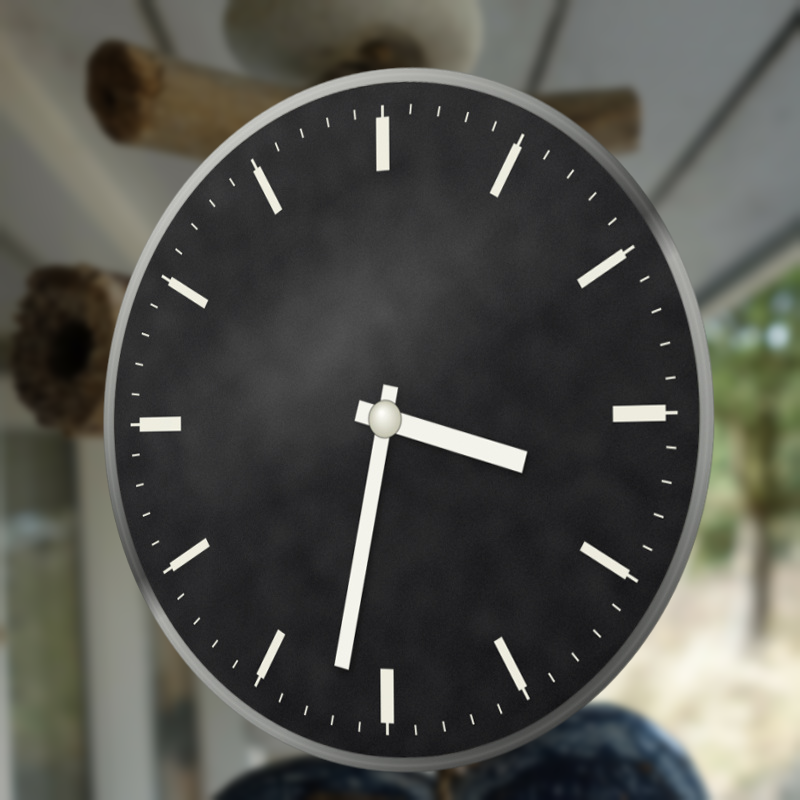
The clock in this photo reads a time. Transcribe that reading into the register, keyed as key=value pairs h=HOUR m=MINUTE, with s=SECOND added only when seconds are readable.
h=3 m=32
